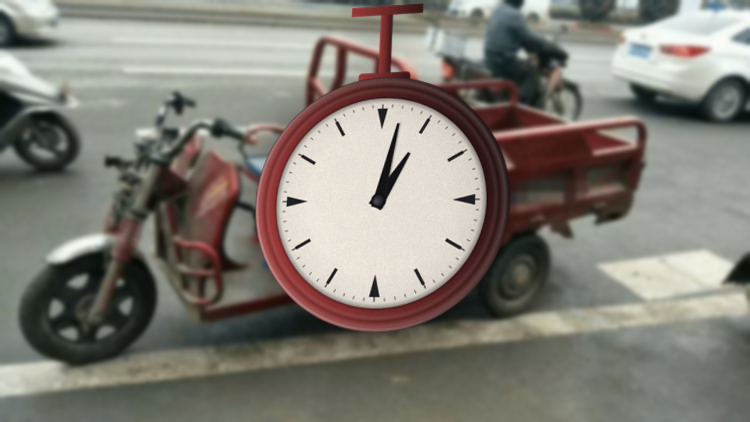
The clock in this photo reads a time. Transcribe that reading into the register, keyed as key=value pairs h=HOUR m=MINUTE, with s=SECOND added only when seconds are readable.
h=1 m=2
